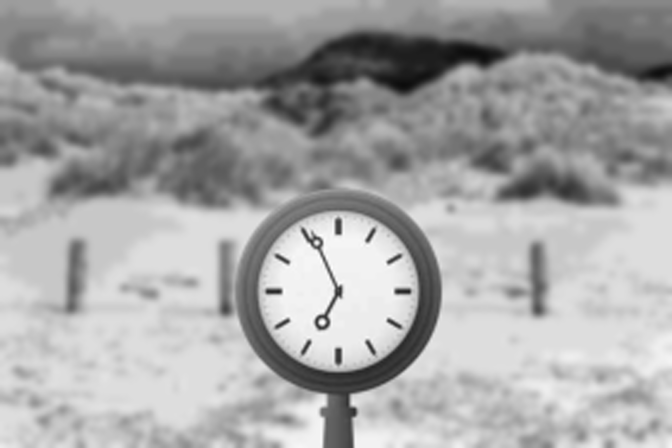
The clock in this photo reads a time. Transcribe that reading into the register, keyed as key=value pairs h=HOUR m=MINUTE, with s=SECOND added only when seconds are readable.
h=6 m=56
